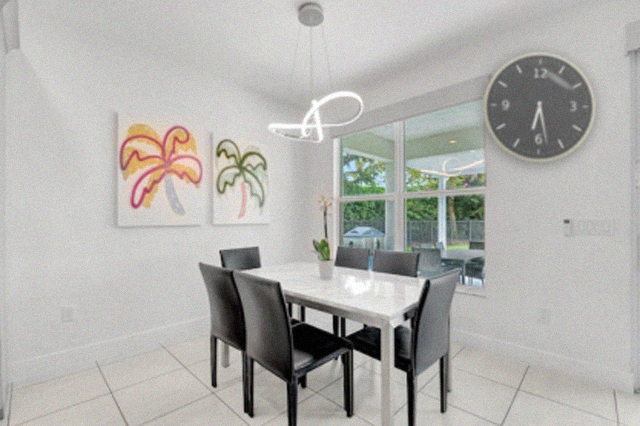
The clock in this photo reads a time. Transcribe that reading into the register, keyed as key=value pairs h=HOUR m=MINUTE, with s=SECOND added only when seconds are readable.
h=6 m=28
